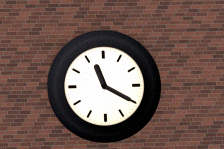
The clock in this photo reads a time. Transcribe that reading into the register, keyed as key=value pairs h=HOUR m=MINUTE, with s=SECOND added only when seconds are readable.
h=11 m=20
